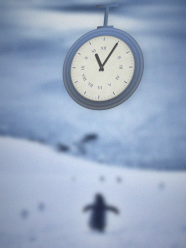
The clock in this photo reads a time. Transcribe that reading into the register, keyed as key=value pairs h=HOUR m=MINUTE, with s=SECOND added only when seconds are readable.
h=11 m=5
